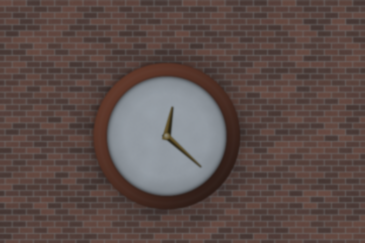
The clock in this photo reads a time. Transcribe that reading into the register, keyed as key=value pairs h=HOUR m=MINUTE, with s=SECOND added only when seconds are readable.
h=12 m=22
